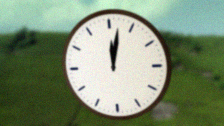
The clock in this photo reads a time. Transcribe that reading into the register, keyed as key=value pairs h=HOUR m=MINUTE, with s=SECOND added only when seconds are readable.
h=12 m=2
